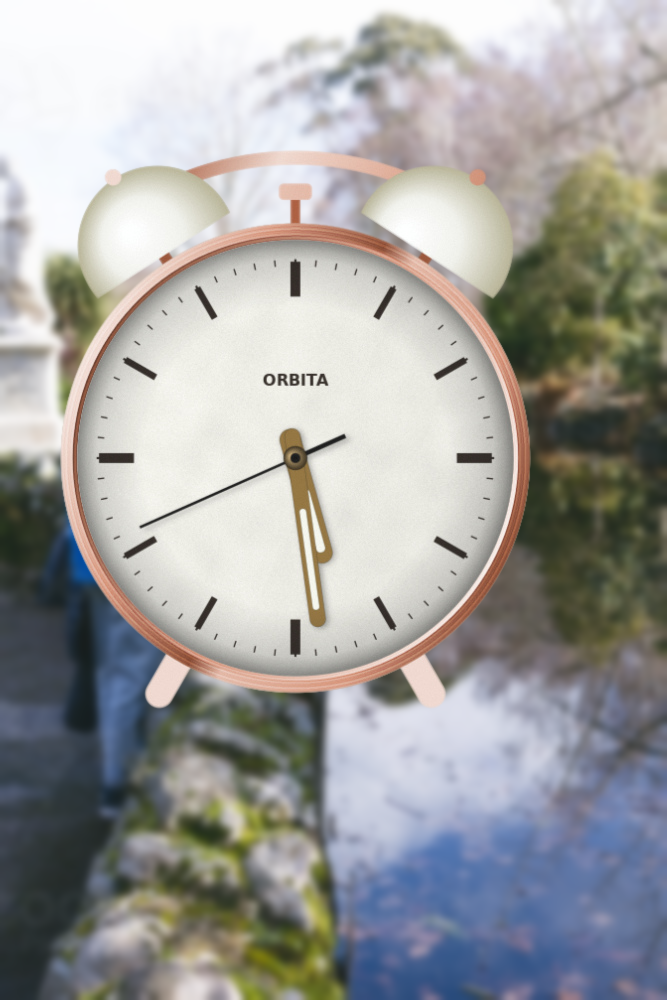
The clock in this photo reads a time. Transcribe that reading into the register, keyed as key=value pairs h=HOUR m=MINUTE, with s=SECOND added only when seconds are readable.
h=5 m=28 s=41
